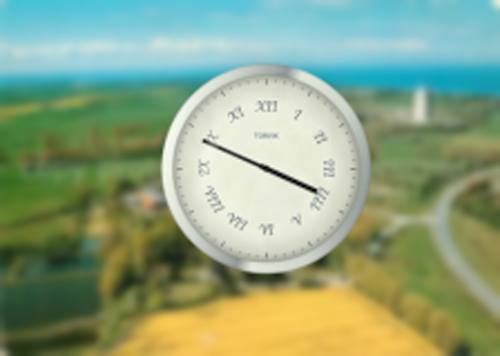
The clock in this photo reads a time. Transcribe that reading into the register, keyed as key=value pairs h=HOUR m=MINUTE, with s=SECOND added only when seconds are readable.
h=3 m=49
